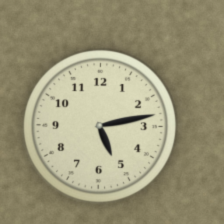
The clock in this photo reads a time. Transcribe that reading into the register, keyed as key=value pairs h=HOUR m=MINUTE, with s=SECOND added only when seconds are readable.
h=5 m=13
